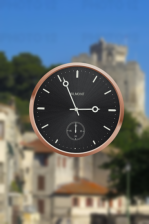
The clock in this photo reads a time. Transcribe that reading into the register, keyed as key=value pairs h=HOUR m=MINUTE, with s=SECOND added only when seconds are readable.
h=2 m=56
